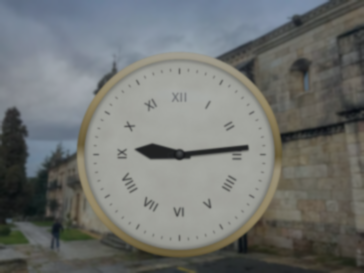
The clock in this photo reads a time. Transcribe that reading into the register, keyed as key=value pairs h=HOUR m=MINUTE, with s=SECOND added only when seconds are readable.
h=9 m=14
